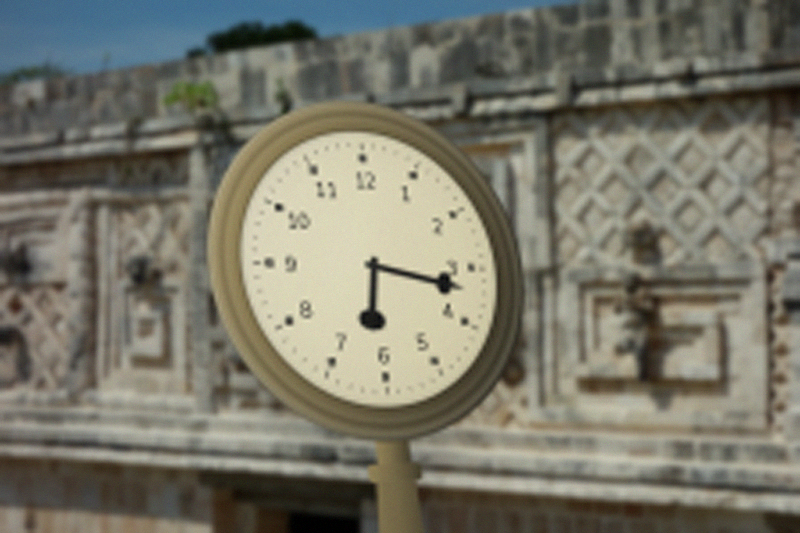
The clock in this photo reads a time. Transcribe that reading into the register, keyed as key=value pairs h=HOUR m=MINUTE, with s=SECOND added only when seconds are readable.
h=6 m=17
